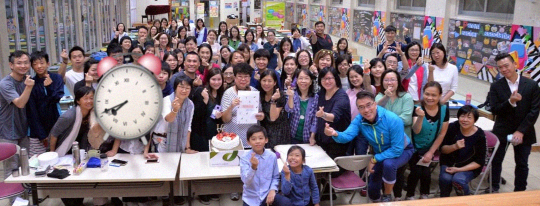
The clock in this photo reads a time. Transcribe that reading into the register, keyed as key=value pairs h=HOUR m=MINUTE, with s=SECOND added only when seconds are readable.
h=7 m=41
